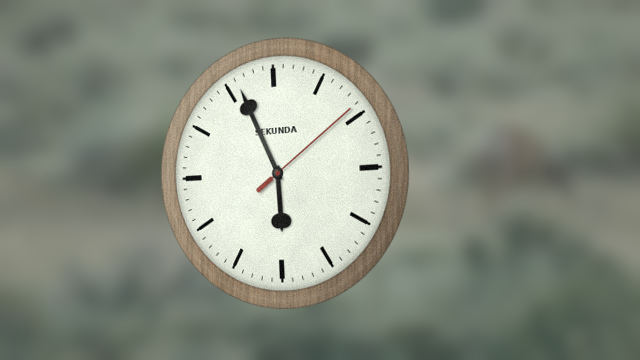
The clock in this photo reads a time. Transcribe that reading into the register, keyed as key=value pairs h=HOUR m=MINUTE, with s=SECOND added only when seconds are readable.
h=5 m=56 s=9
